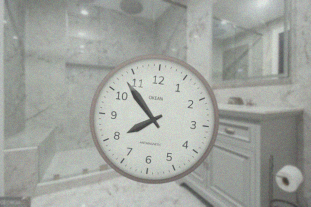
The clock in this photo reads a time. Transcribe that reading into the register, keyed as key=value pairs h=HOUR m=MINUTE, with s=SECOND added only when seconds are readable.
h=7 m=53
